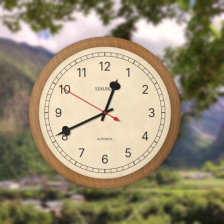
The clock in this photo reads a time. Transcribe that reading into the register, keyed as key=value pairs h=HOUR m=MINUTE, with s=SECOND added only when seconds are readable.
h=12 m=40 s=50
